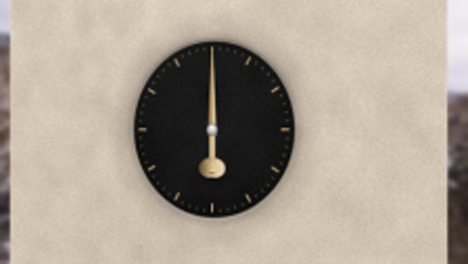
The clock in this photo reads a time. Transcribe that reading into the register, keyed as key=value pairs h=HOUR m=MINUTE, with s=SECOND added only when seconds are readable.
h=6 m=0
